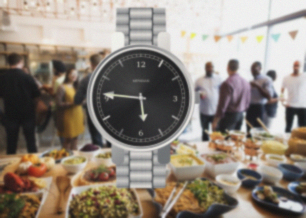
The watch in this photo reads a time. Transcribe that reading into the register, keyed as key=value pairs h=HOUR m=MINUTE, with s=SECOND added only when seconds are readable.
h=5 m=46
